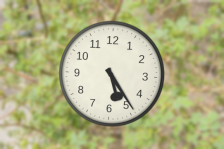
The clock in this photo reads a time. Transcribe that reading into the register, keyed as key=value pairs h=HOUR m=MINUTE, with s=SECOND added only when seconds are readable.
h=5 m=24
